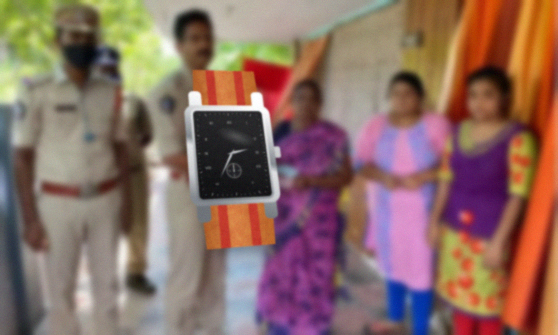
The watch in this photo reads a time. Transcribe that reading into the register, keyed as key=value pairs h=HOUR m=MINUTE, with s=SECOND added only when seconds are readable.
h=2 m=35
